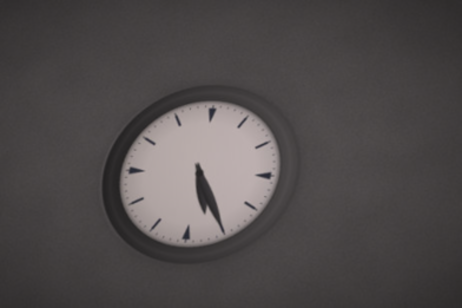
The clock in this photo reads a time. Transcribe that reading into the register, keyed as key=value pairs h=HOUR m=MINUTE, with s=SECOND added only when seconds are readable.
h=5 m=25
